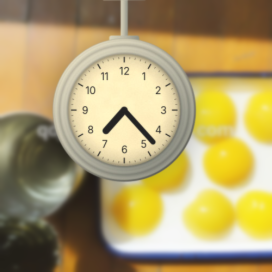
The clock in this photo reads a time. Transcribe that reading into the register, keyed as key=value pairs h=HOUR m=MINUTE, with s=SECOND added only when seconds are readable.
h=7 m=23
